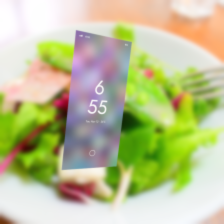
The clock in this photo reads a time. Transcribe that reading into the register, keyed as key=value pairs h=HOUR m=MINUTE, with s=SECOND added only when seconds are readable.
h=6 m=55
